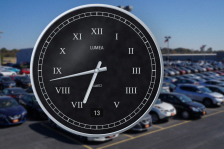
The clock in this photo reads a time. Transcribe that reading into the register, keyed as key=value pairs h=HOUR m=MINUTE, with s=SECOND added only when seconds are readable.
h=6 m=43
